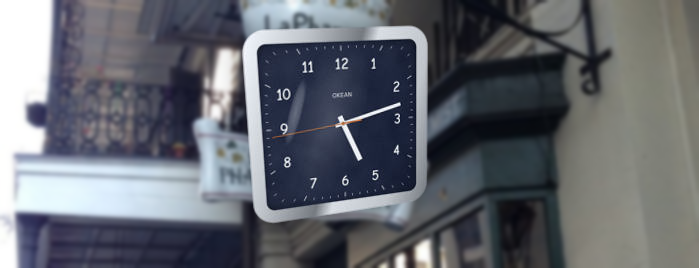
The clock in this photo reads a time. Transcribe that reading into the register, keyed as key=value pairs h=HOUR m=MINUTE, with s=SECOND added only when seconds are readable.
h=5 m=12 s=44
